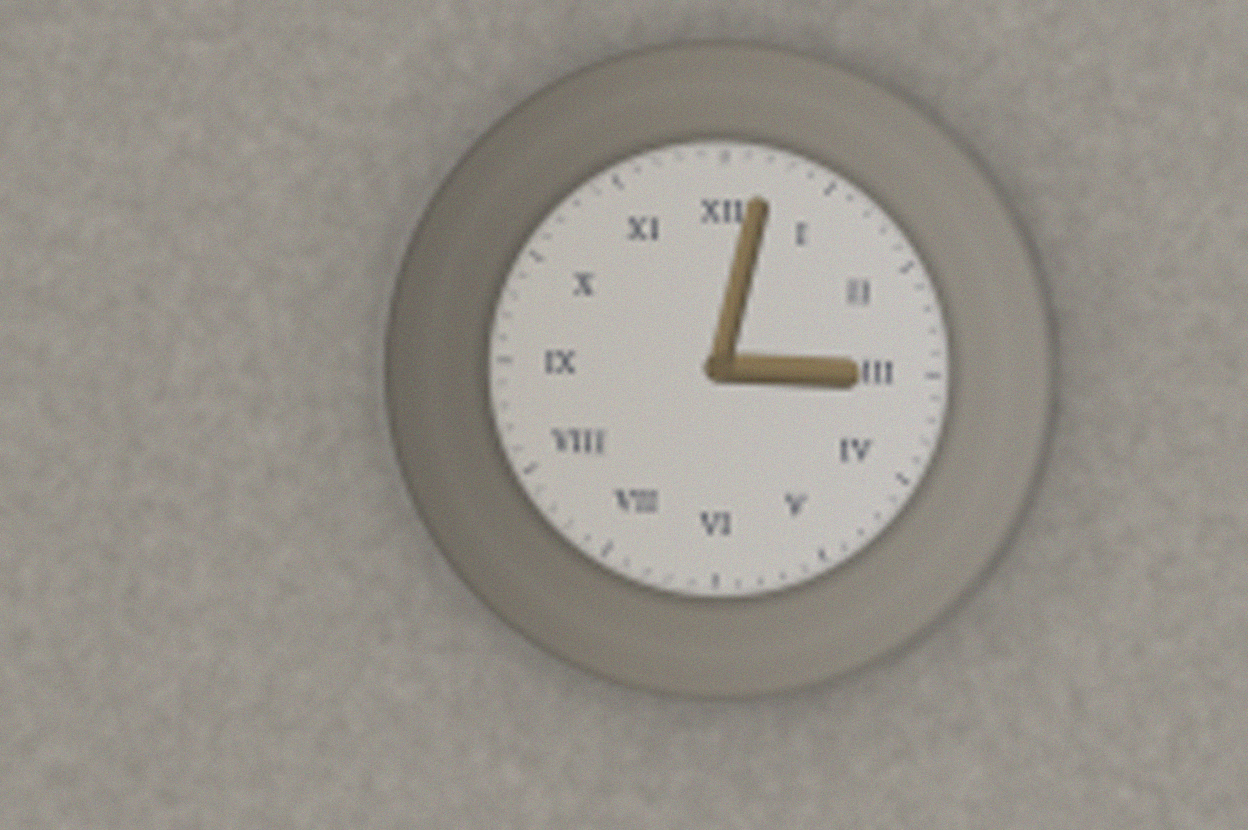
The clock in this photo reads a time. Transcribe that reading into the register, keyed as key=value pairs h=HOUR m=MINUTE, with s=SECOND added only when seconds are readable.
h=3 m=2
